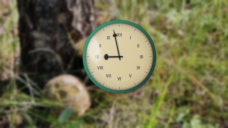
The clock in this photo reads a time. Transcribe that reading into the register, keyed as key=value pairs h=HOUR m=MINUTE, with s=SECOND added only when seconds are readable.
h=8 m=58
